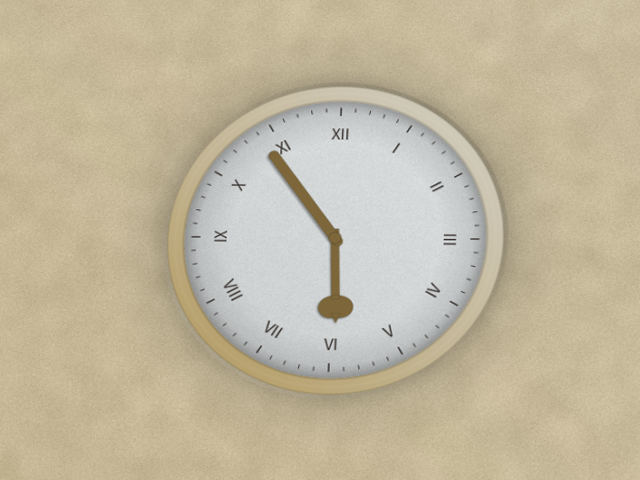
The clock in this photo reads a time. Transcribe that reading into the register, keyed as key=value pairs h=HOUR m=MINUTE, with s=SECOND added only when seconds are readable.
h=5 m=54
